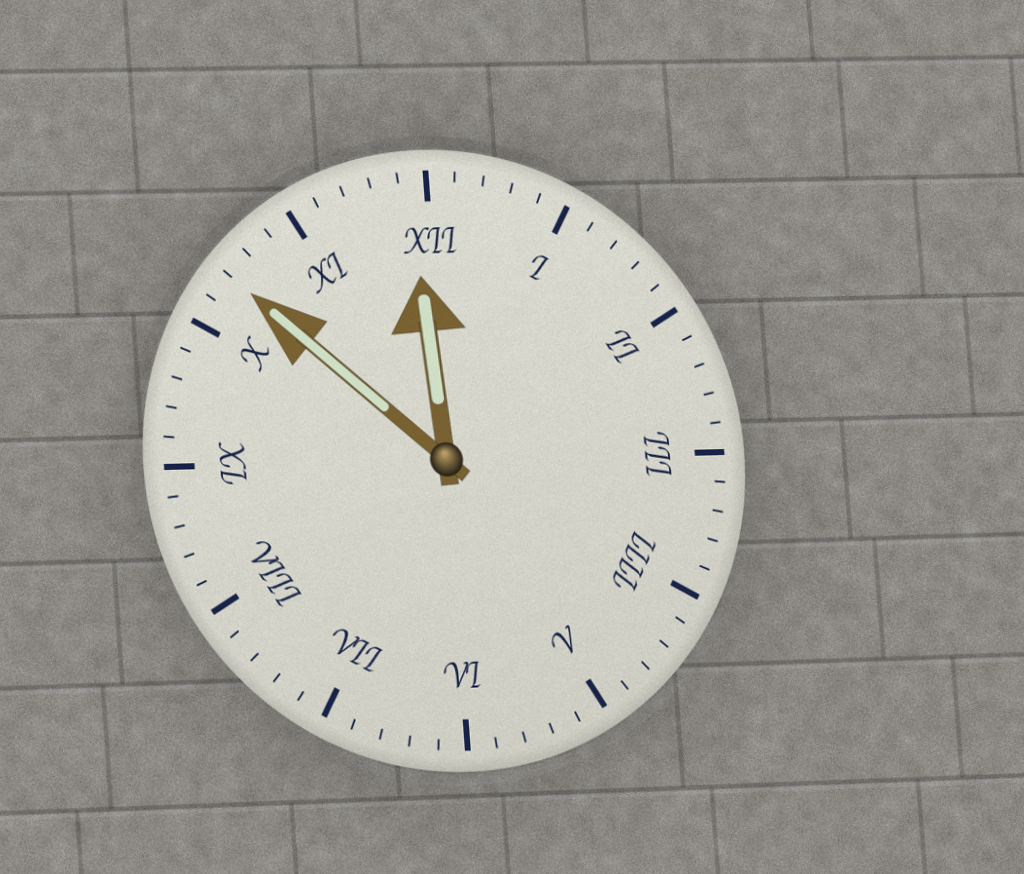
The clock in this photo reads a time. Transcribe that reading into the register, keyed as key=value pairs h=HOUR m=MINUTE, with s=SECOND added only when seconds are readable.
h=11 m=52
